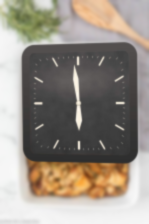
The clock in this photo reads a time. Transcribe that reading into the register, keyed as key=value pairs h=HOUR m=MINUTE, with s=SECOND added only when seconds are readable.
h=5 m=59
